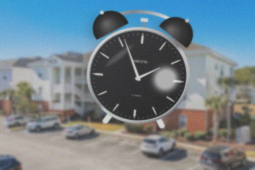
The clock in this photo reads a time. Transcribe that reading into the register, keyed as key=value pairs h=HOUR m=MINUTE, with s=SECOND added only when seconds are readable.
h=1 m=56
